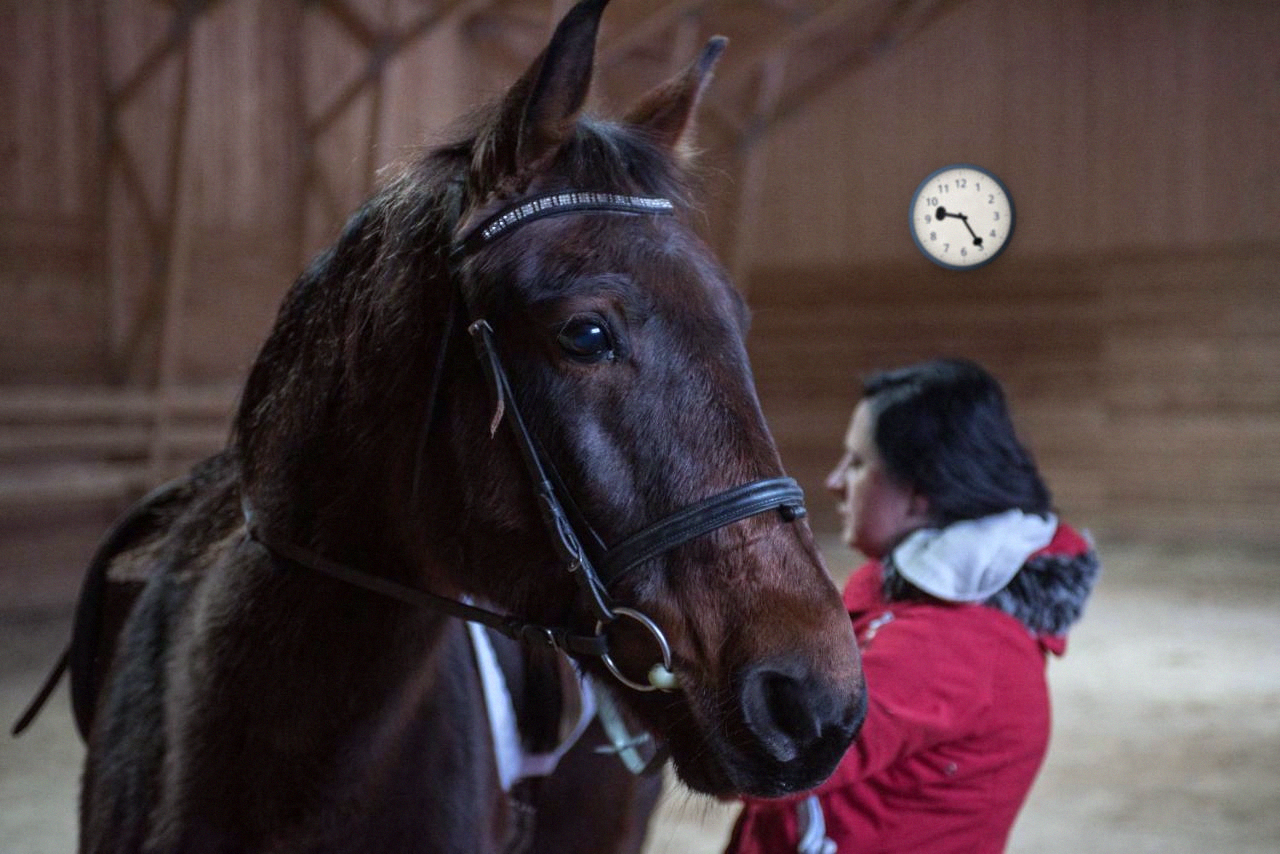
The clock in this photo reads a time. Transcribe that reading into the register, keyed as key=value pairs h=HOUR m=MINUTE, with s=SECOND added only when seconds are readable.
h=9 m=25
